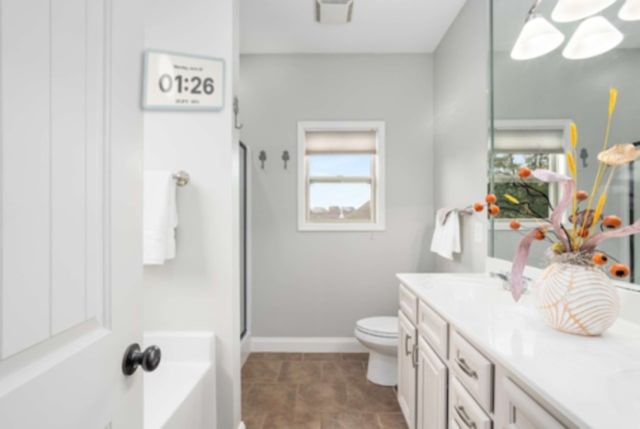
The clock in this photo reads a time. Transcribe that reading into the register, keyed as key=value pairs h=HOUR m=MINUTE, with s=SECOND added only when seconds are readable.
h=1 m=26
